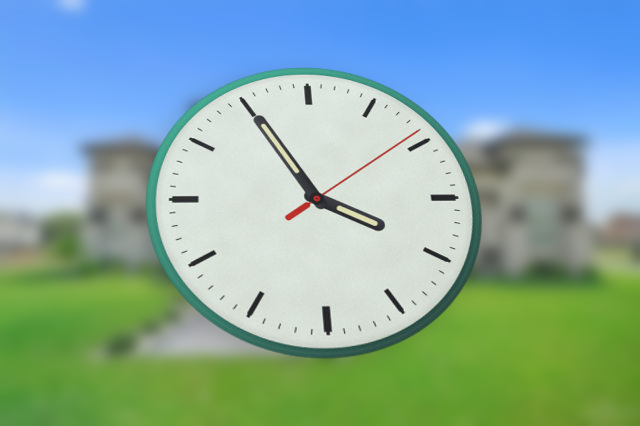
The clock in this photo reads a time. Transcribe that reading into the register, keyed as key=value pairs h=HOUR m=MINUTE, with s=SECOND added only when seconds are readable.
h=3 m=55 s=9
